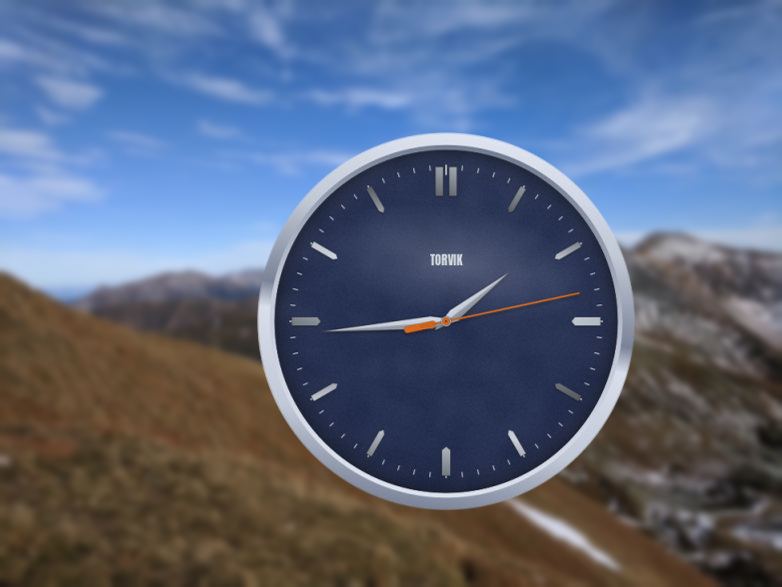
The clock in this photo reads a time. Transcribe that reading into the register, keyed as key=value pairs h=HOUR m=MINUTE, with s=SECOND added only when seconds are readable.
h=1 m=44 s=13
